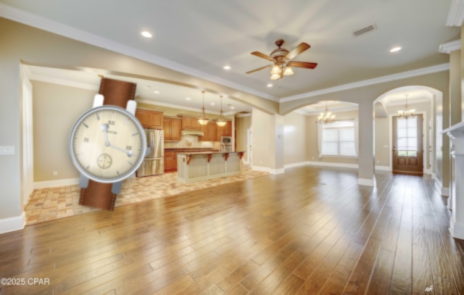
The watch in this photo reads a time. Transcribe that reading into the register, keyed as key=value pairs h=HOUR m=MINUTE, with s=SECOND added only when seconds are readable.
h=11 m=17
